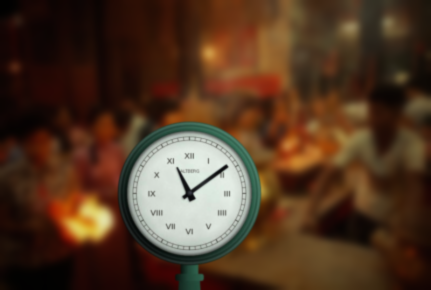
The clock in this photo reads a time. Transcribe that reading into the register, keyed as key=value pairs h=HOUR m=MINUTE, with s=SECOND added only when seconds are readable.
h=11 m=9
